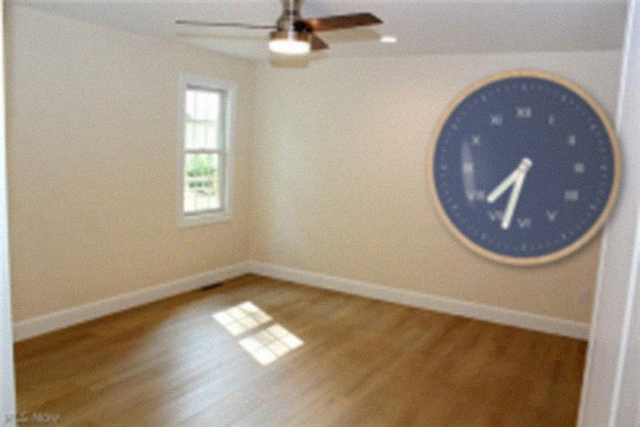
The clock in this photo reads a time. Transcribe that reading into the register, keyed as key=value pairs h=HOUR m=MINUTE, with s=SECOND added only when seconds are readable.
h=7 m=33
